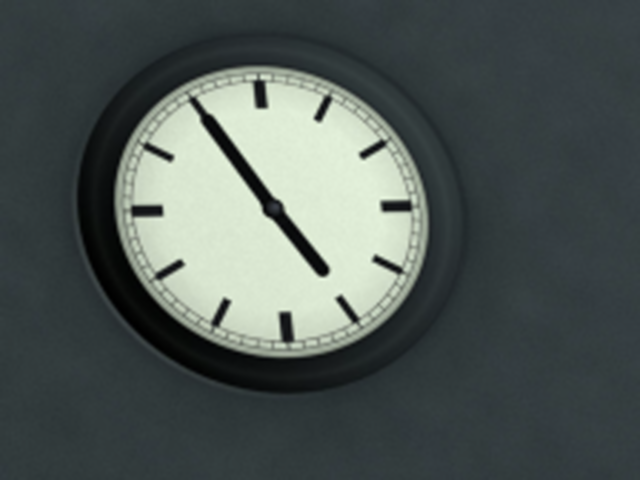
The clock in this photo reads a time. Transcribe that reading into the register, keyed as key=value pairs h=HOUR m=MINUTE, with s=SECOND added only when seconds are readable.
h=4 m=55
